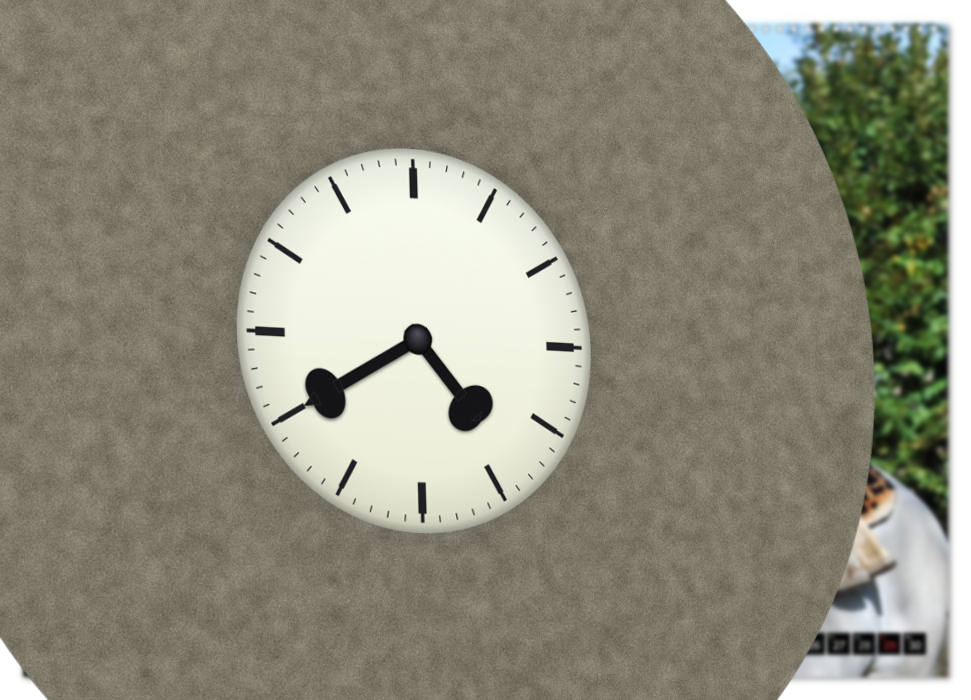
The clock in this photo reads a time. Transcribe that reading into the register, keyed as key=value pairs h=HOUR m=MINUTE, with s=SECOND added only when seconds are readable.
h=4 m=40
